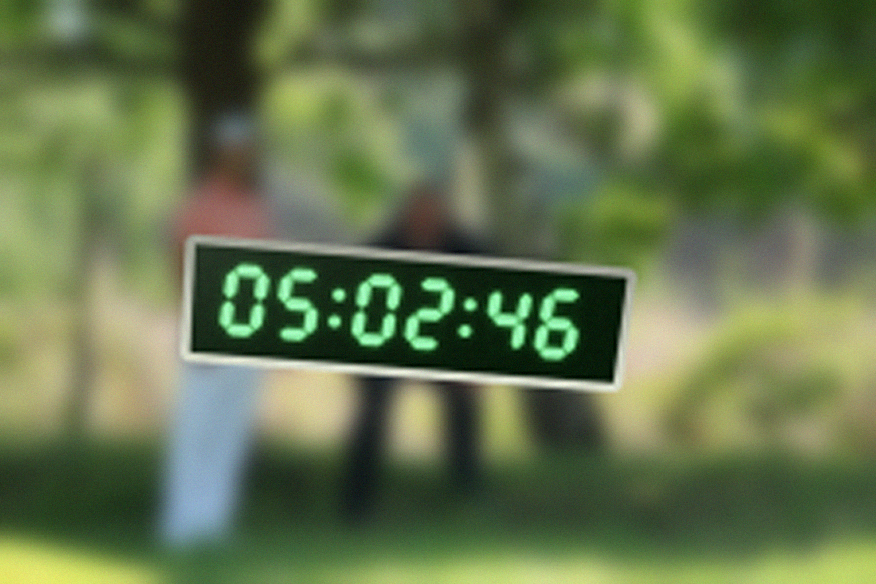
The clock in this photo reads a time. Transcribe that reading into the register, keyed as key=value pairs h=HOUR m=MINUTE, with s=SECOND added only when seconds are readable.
h=5 m=2 s=46
